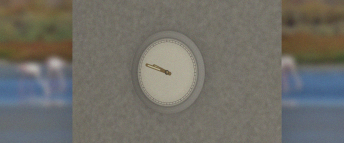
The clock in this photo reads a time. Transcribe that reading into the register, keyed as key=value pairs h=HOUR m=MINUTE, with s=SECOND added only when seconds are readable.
h=9 m=48
